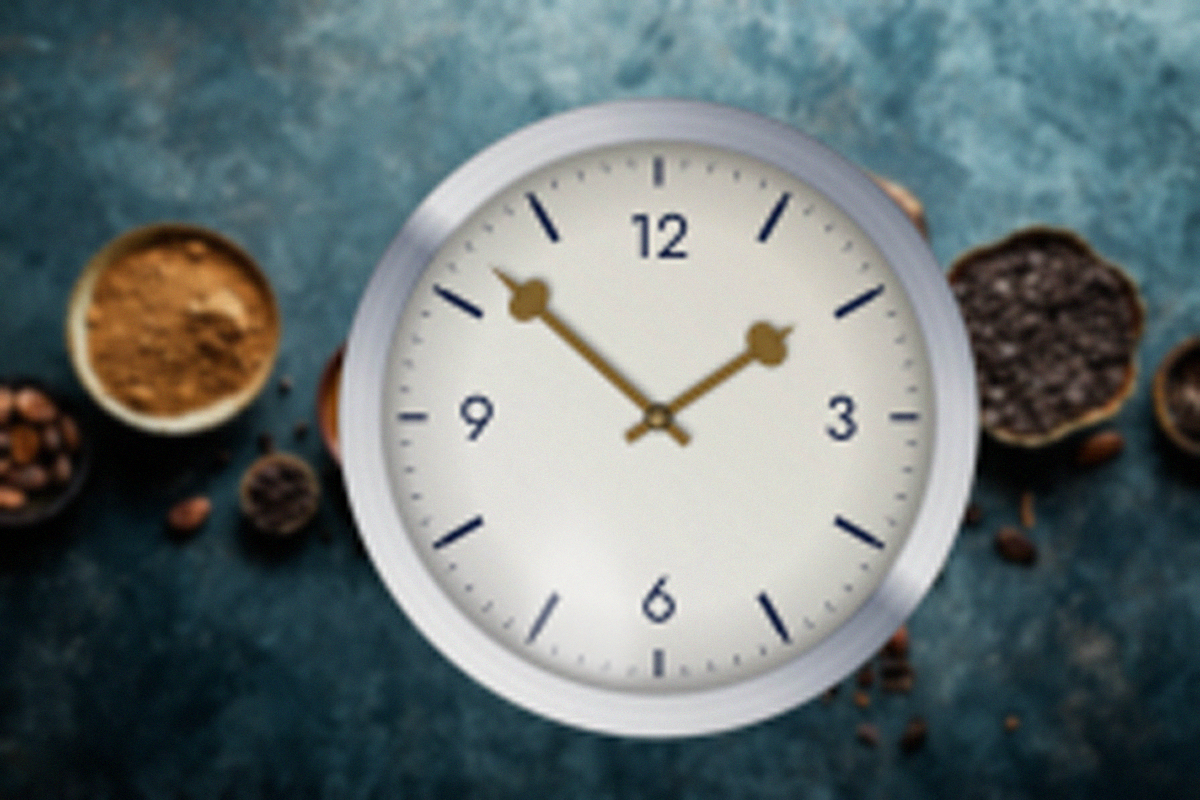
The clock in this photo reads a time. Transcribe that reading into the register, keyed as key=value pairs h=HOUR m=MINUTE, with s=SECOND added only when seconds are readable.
h=1 m=52
